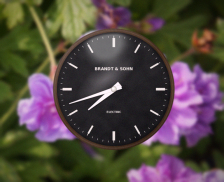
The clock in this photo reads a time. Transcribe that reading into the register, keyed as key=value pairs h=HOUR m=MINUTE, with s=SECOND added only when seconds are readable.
h=7 m=42
